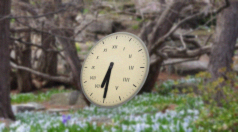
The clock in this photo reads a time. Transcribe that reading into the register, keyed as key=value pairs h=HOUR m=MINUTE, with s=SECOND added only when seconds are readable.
h=6 m=30
